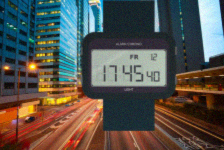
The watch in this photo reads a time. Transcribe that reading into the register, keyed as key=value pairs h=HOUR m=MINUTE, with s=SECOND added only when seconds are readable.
h=17 m=45 s=40
